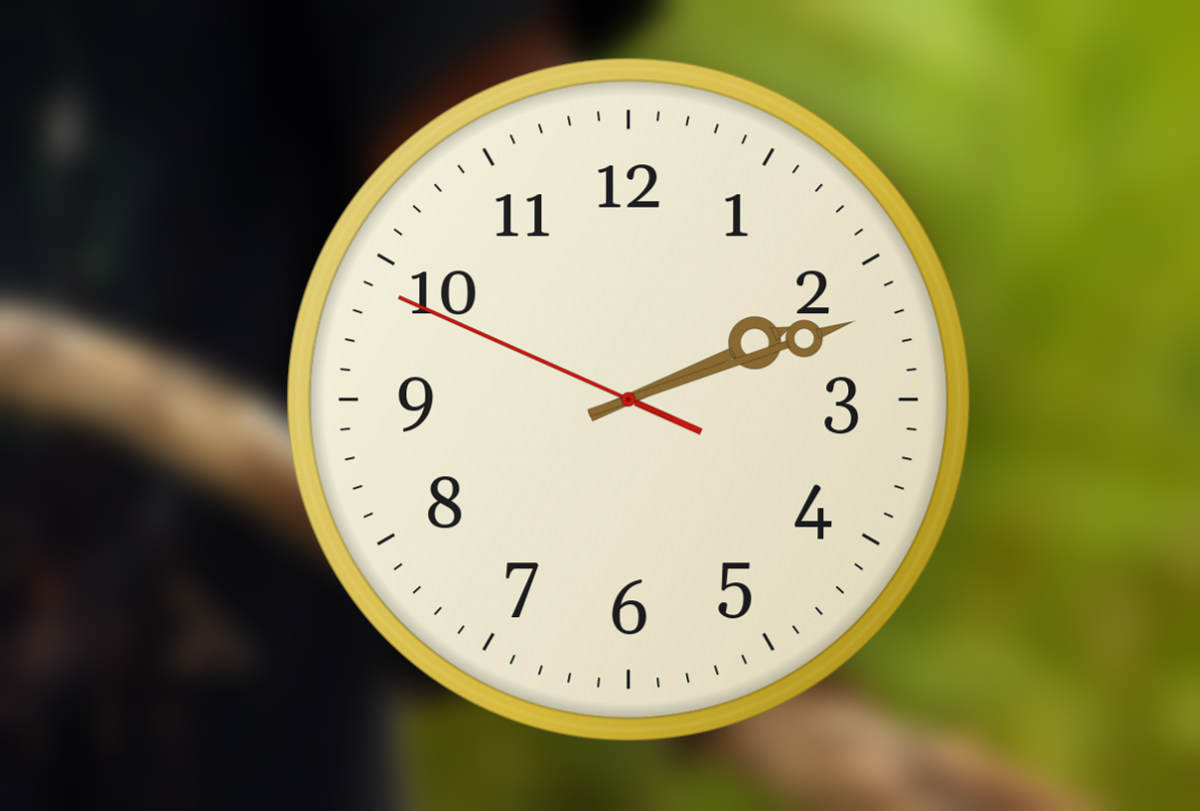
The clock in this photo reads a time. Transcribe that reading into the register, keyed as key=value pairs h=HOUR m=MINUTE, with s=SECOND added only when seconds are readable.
h=2 m=11 s=49
